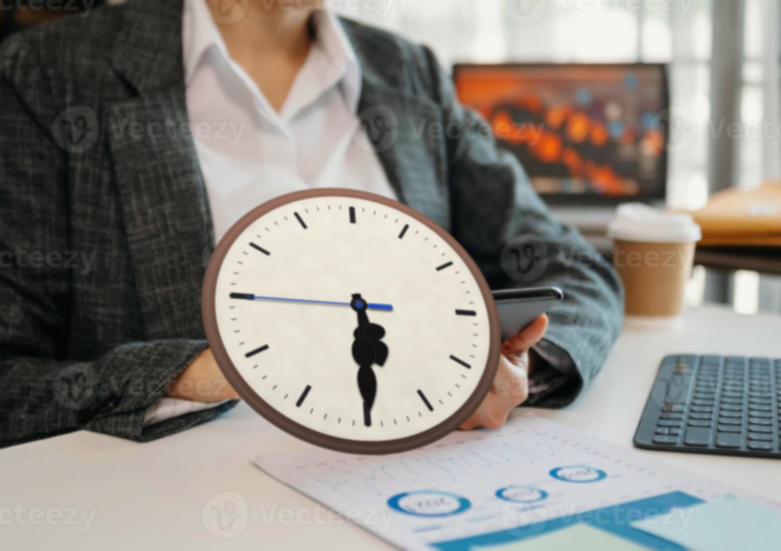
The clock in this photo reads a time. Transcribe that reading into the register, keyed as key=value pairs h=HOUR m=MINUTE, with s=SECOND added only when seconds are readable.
h=5 m=29 s=45
